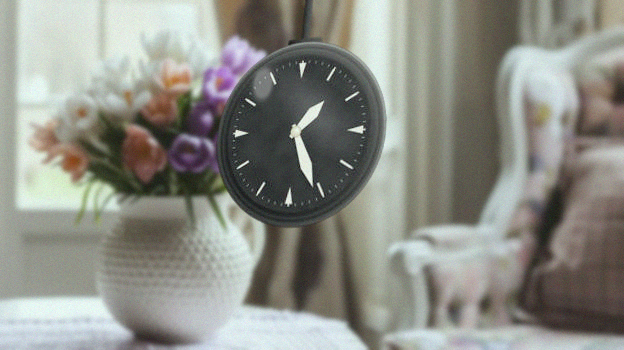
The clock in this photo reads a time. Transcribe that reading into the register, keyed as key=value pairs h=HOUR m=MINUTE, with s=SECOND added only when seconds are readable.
h=1 m=26
